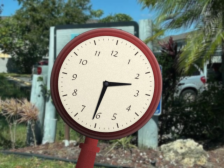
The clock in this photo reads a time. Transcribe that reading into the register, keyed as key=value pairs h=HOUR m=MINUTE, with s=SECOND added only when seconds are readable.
h=2 m=31
